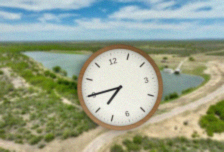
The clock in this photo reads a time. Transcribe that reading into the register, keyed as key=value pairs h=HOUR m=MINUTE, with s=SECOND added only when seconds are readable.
h=7 m=45
